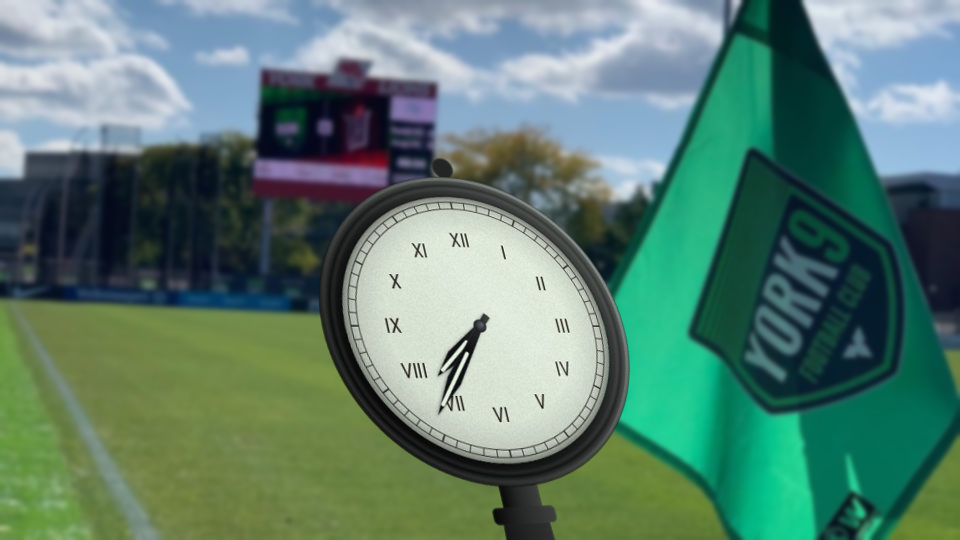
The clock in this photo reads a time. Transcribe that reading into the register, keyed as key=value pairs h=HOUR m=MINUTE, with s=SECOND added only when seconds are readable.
h=7 m=36
